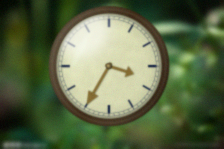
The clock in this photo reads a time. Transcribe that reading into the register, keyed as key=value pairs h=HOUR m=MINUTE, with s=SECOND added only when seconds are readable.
h=3 m=35
